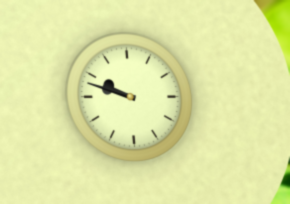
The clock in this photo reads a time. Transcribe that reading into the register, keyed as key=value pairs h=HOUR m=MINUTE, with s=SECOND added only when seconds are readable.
h=9 m=48
